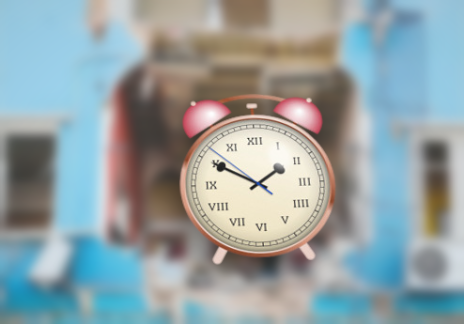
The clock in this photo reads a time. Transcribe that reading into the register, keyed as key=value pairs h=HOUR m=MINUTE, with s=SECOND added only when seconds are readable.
h=1 m=49 s=52
